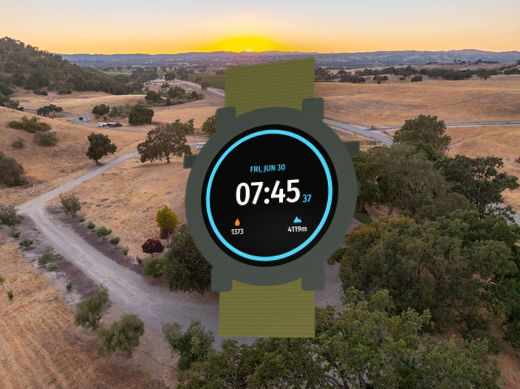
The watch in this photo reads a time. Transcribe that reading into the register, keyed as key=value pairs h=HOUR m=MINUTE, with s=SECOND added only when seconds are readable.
h=7 m=45 s=37
